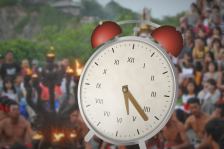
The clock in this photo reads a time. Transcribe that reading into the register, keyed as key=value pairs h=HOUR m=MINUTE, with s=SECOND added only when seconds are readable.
h=5 m=22
